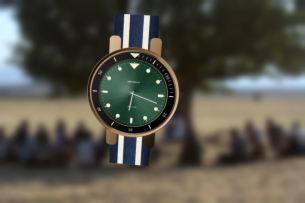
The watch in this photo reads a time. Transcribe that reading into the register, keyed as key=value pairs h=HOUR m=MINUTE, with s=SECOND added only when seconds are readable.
h=6 m=18
